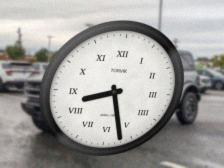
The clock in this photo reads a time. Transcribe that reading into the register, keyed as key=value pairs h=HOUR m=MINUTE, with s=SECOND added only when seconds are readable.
h=8 m=27
